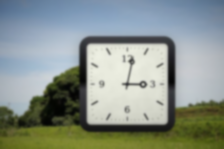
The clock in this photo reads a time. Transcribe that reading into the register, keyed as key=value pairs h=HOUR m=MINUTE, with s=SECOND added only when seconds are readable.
h=3 m=2
